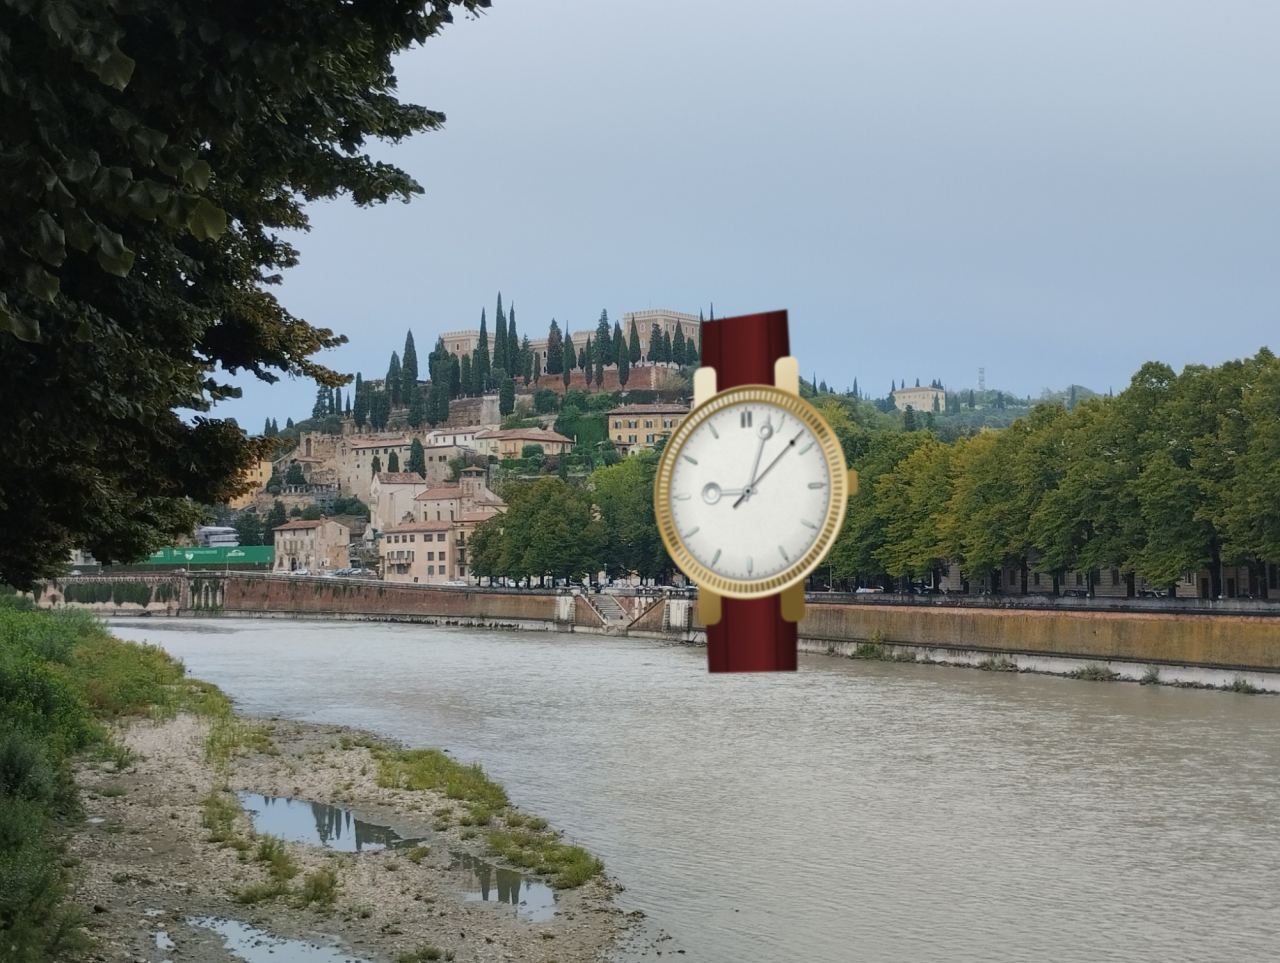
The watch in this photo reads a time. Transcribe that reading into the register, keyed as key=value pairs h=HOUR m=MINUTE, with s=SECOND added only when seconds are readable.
h=9 m=3 s=8
